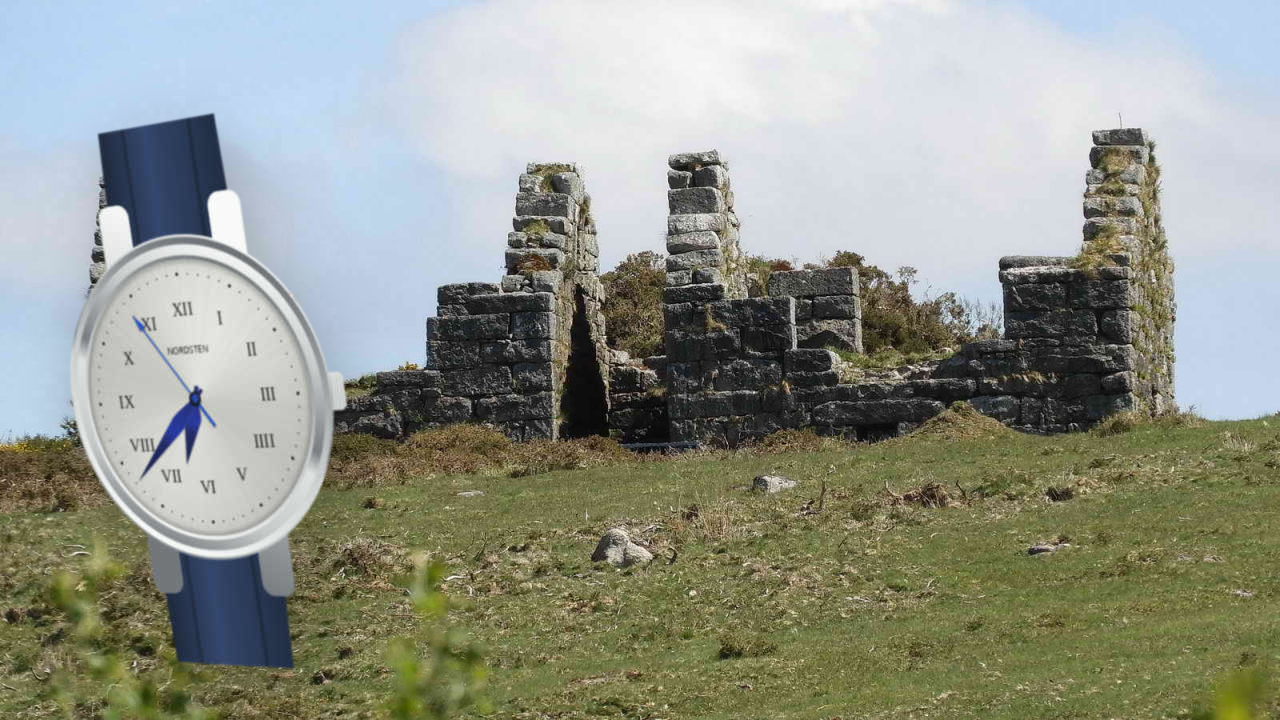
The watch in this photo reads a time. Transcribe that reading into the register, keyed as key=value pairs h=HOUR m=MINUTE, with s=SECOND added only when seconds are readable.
h=6 m=37 s=54
